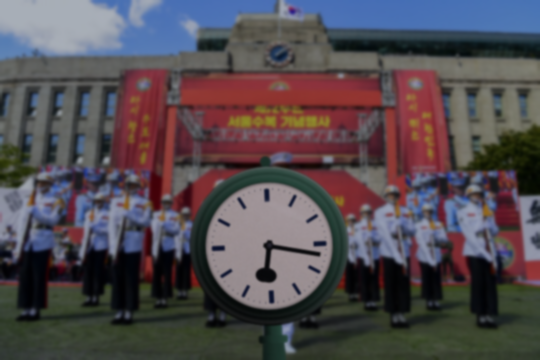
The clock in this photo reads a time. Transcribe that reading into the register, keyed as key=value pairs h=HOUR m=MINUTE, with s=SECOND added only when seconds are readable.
h=6 m=17
